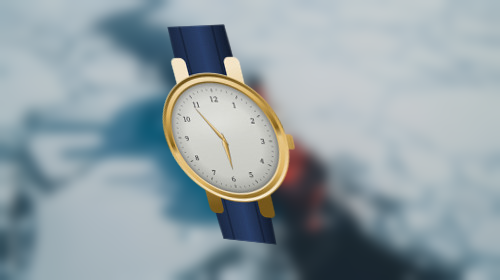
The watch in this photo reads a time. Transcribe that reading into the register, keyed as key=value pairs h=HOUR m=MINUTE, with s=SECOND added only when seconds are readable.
h=5 m=54
